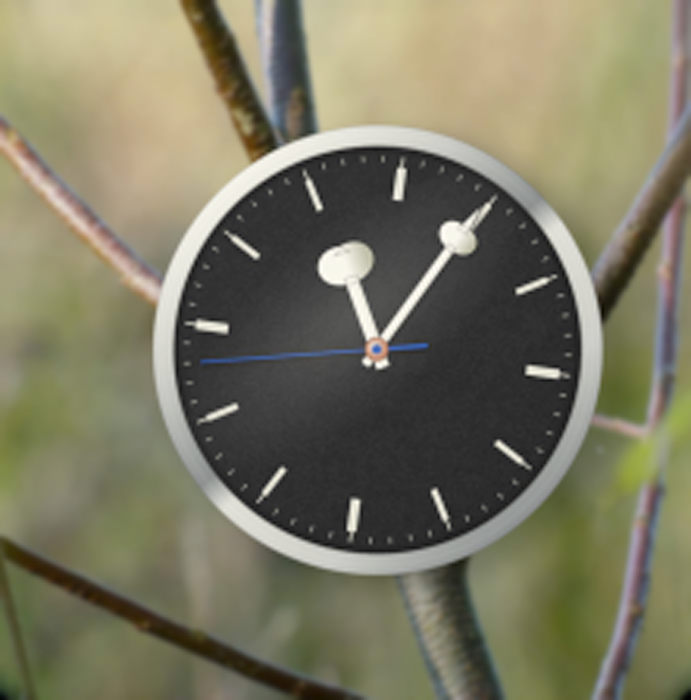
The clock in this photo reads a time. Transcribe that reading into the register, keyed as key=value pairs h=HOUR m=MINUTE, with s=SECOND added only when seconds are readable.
h=11 m=4 s=43
